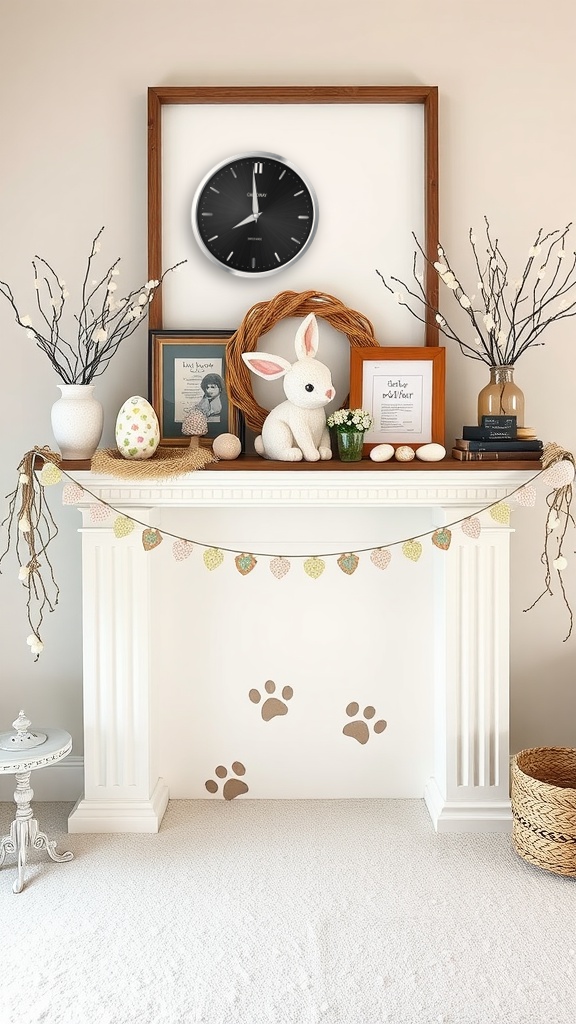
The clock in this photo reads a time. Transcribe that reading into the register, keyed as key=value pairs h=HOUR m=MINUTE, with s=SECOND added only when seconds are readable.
h=7 m=59
